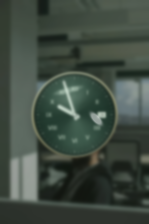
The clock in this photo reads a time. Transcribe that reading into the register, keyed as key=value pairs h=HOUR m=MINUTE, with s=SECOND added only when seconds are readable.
h=9 m=57
